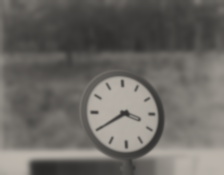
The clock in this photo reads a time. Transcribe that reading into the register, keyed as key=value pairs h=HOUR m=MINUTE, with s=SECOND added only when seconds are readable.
h=3 m=40
